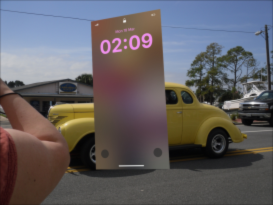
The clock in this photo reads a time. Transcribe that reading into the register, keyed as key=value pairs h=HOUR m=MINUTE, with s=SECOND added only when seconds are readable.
h=2 m=9
